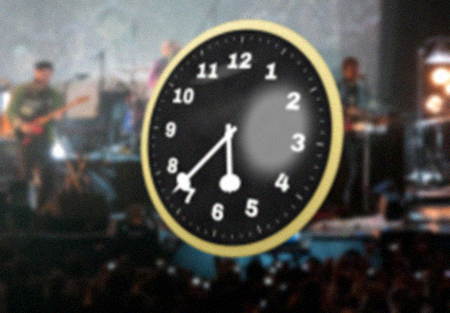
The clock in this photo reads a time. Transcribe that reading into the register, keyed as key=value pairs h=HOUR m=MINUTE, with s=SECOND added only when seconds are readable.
h=5 m=37
